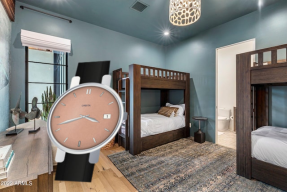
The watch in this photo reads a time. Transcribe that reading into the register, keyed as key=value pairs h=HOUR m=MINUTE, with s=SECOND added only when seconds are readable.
h=3 m=42
